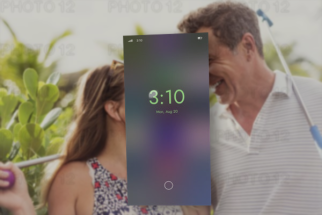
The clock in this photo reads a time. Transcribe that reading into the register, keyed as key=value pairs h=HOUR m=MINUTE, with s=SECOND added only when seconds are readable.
h=3 m=10
